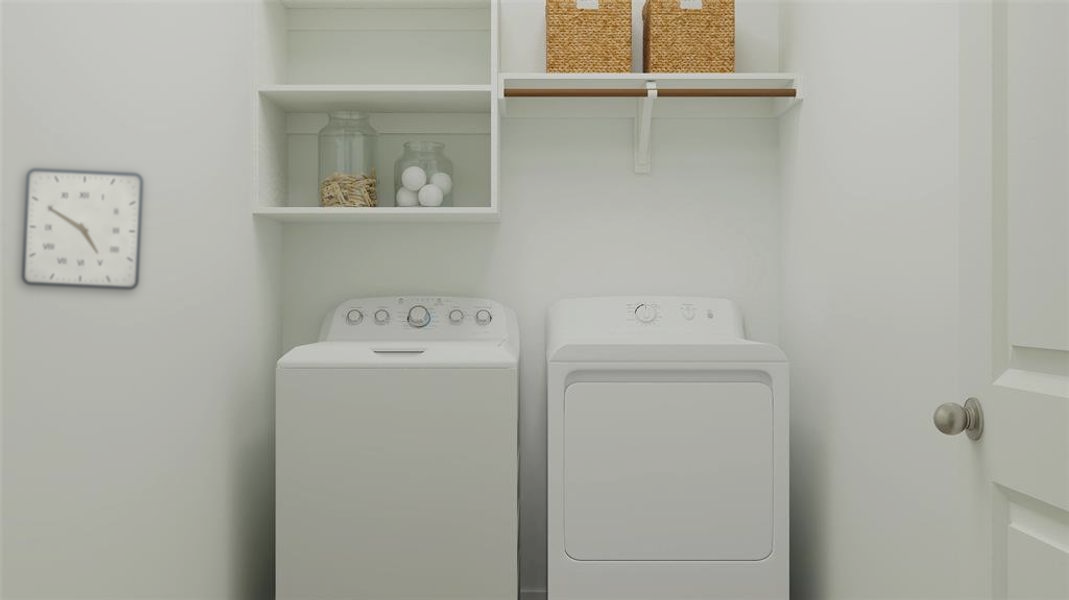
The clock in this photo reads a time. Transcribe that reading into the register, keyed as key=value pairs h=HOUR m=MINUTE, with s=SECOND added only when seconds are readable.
h=4 m=50
